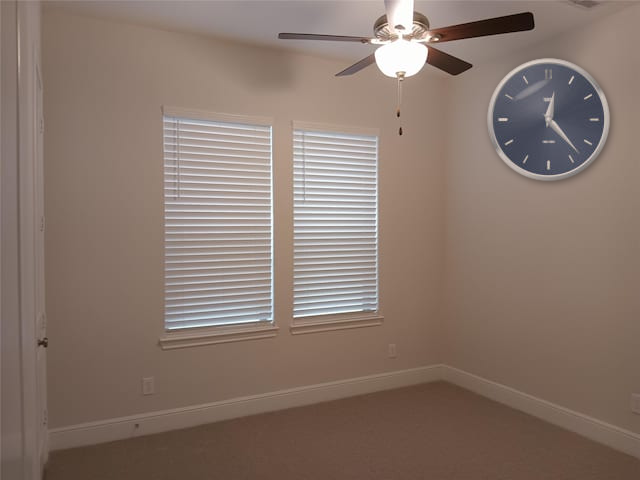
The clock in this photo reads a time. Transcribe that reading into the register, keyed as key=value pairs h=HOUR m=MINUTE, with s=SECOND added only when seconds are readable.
h=12 m=23
